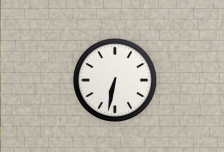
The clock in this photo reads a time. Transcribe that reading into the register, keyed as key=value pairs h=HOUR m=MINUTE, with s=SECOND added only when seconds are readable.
h=6 m=32
